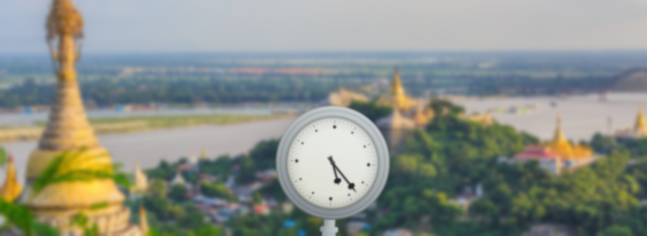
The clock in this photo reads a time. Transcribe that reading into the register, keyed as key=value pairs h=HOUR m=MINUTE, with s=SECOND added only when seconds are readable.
h=5 m=23
